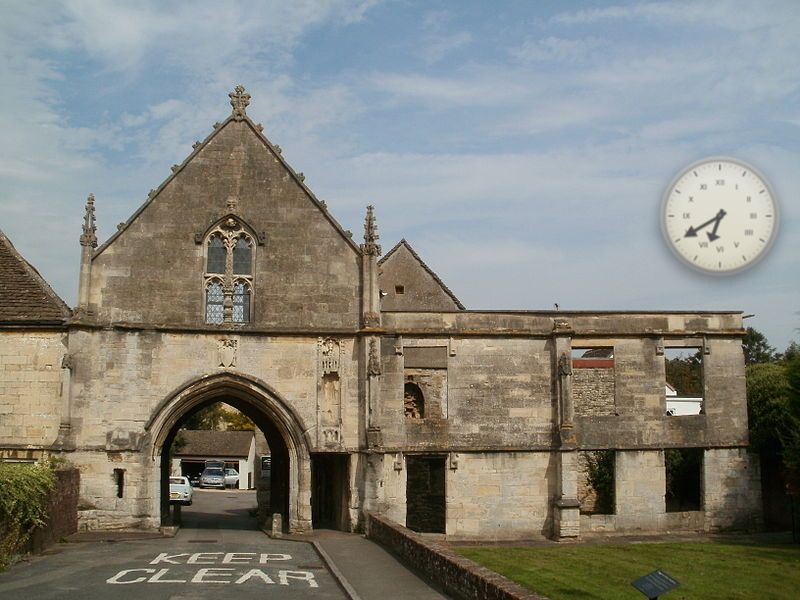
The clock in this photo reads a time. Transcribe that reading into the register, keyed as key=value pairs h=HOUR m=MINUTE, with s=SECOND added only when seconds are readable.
h=6 m=40
